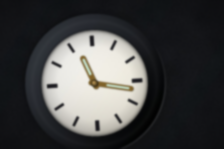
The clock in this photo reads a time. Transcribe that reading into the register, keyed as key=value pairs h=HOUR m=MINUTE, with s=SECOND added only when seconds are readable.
h=11 m=17
